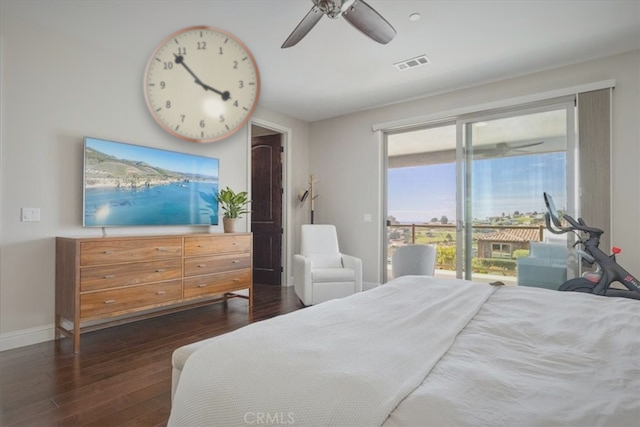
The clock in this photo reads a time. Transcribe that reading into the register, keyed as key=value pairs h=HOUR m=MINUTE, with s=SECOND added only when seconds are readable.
h=3 m=53
